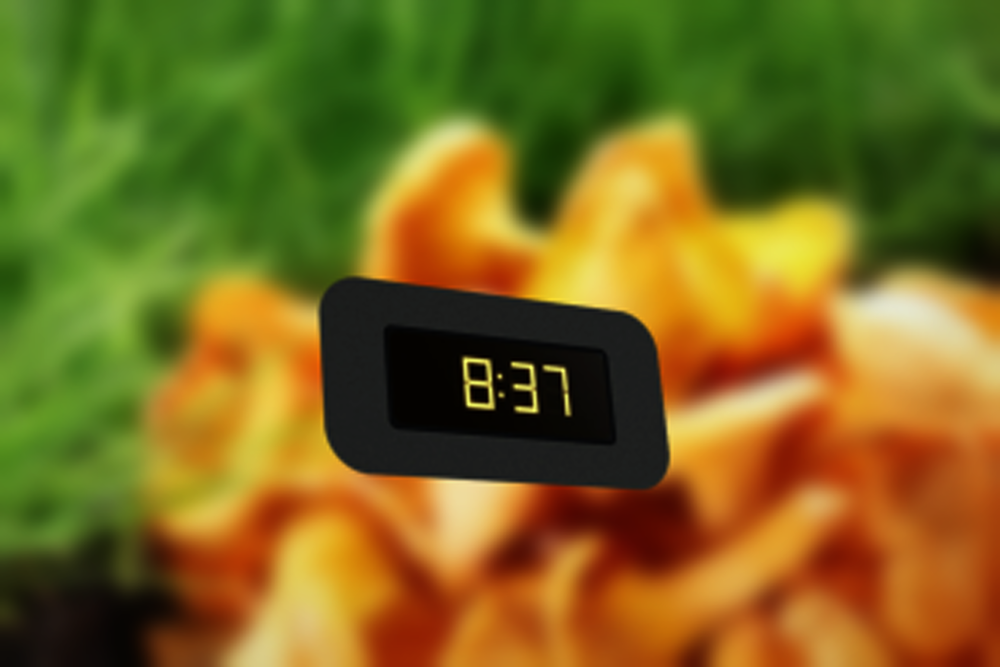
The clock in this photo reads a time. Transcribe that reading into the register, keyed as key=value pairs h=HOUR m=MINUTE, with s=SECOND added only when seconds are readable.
h=8 m=37
